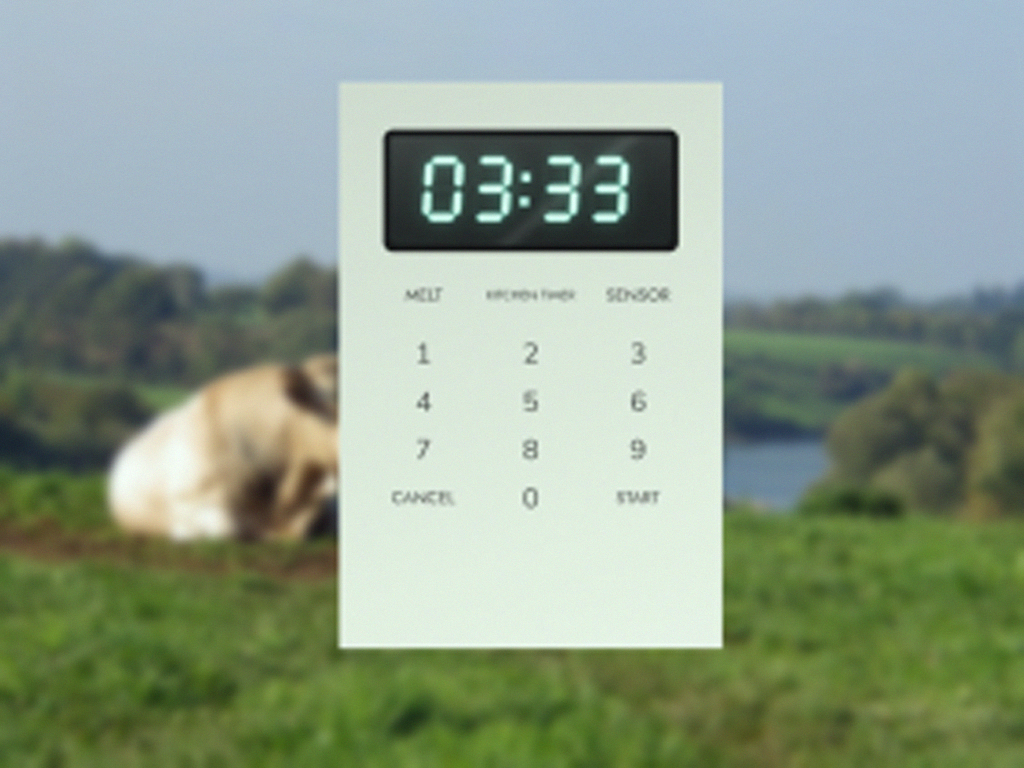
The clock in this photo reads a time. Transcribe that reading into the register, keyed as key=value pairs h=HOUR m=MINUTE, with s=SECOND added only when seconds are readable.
h=3 m=33
